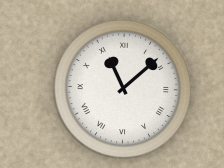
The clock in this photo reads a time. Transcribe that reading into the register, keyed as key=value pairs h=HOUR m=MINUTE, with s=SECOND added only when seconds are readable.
h=11 m=8
